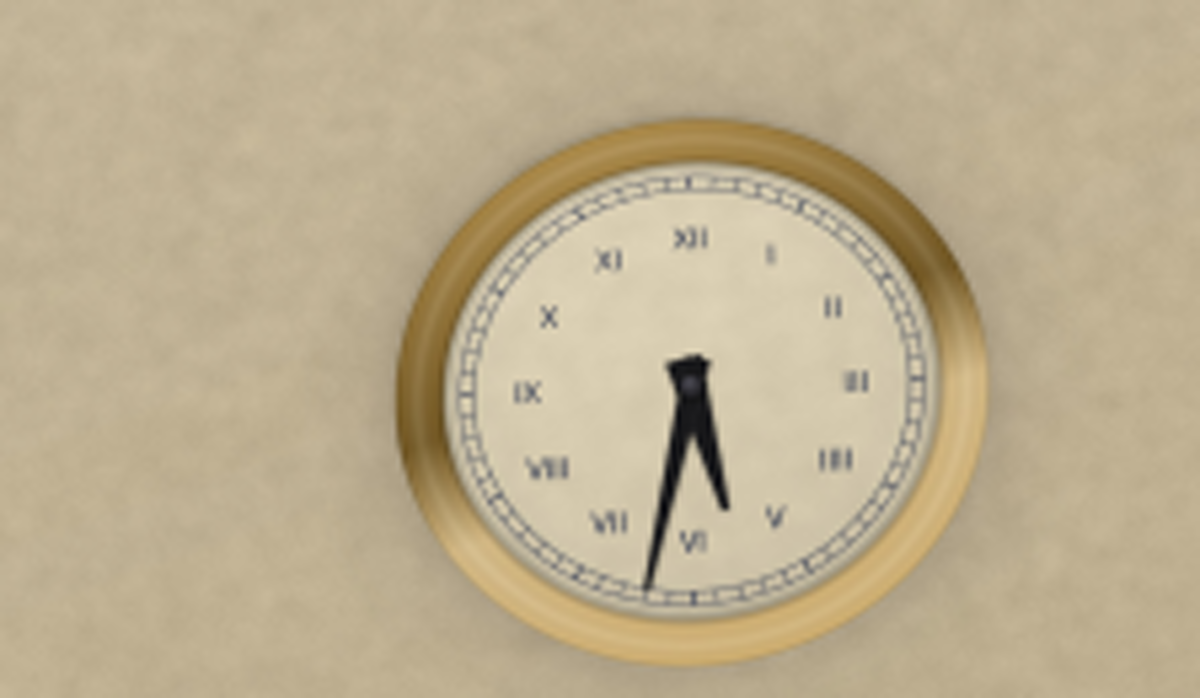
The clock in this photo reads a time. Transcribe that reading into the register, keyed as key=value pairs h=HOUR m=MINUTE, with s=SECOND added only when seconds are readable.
h=5 m=32
